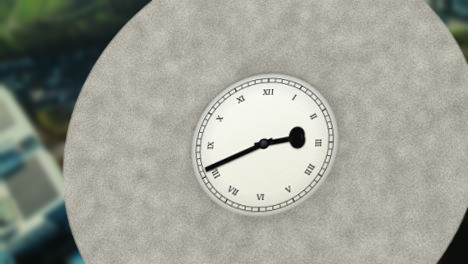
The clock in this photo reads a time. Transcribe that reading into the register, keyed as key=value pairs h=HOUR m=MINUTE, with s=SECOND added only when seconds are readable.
h=2 m=41
